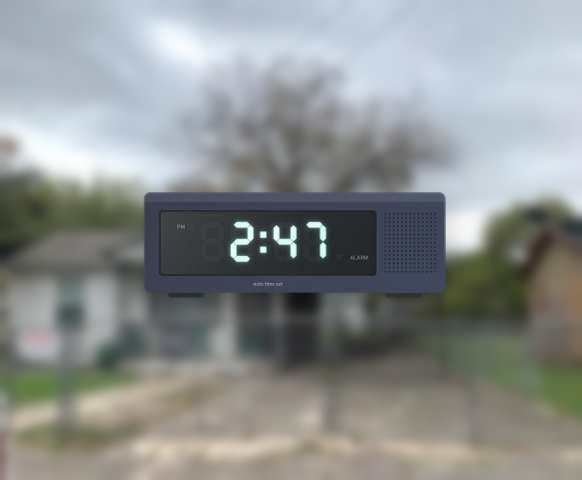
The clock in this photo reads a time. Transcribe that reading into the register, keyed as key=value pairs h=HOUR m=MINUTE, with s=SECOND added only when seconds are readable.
h=2 m=47
